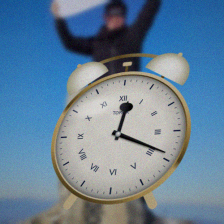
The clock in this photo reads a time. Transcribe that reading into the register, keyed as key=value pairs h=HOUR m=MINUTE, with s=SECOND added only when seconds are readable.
h=12 m=19
